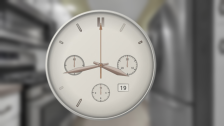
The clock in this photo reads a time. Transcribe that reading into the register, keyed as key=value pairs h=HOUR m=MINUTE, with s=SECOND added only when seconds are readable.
h=3 m=43
